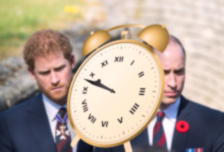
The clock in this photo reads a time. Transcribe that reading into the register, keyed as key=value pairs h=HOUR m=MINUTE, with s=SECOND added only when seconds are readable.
h=9 m=48
